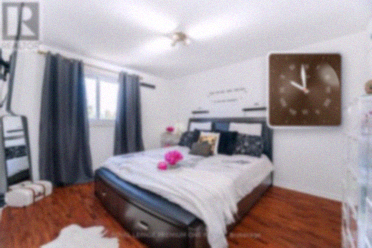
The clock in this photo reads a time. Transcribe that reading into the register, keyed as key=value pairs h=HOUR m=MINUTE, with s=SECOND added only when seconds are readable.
h=9 m=59
